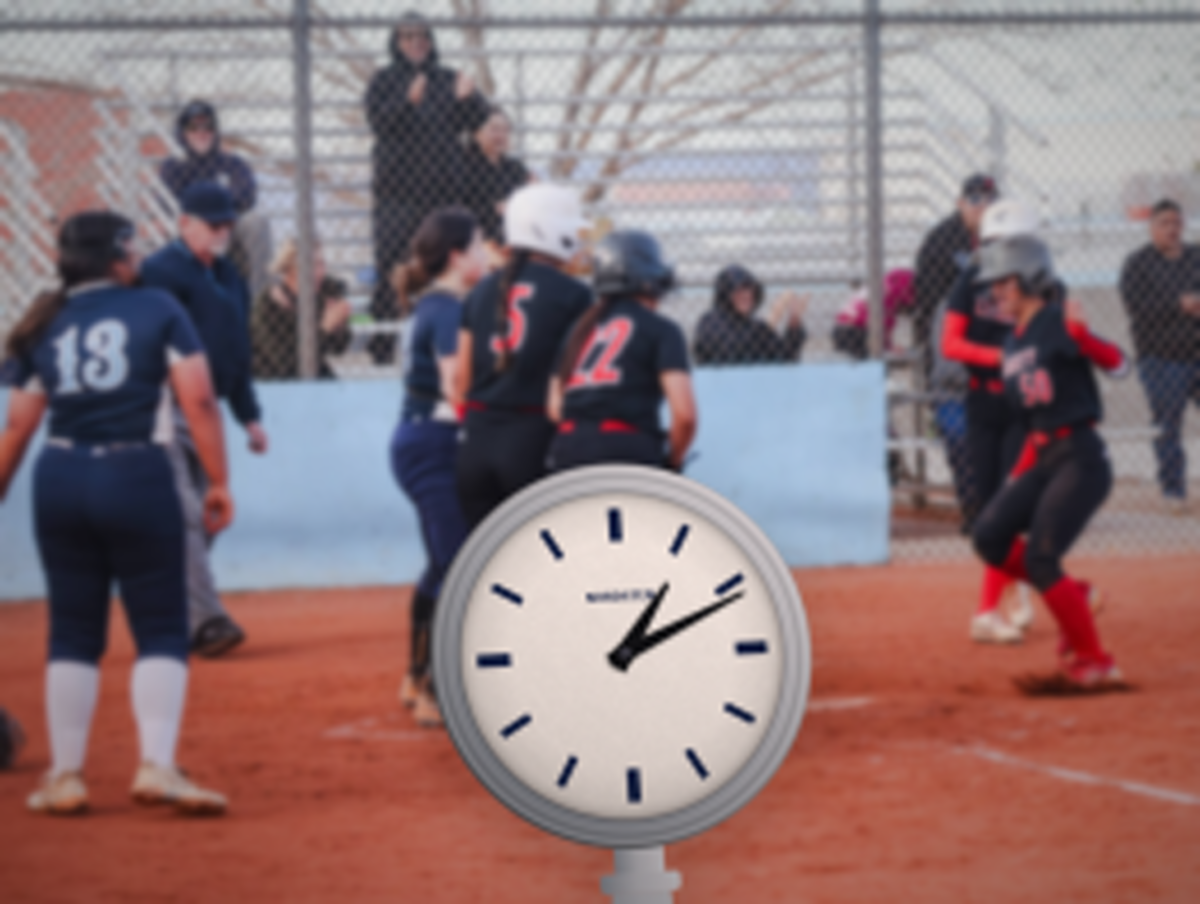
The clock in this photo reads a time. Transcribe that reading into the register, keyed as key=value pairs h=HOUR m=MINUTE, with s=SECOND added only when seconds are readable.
h=1 m=11
